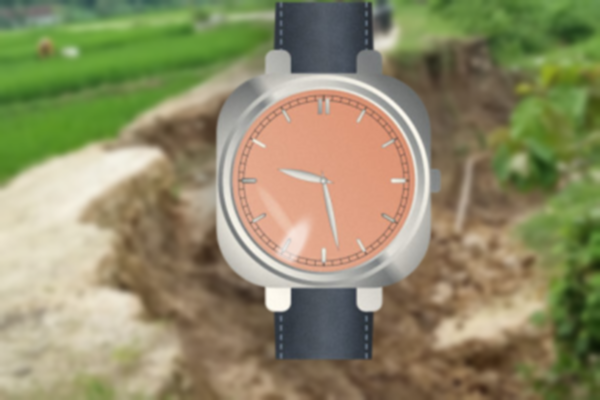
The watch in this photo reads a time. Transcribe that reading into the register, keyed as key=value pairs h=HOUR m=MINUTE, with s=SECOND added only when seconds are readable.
h=9 m=28
